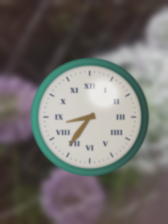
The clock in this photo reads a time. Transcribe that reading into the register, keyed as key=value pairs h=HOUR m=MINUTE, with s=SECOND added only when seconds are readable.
h=8 m=36
